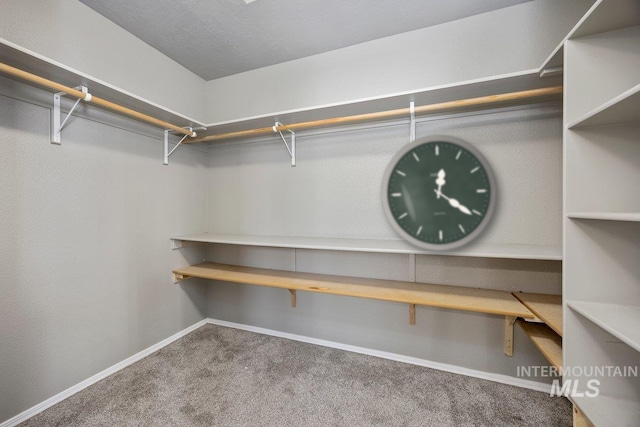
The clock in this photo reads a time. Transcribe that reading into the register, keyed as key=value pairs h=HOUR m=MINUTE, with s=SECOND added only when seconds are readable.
h=12 m=21
